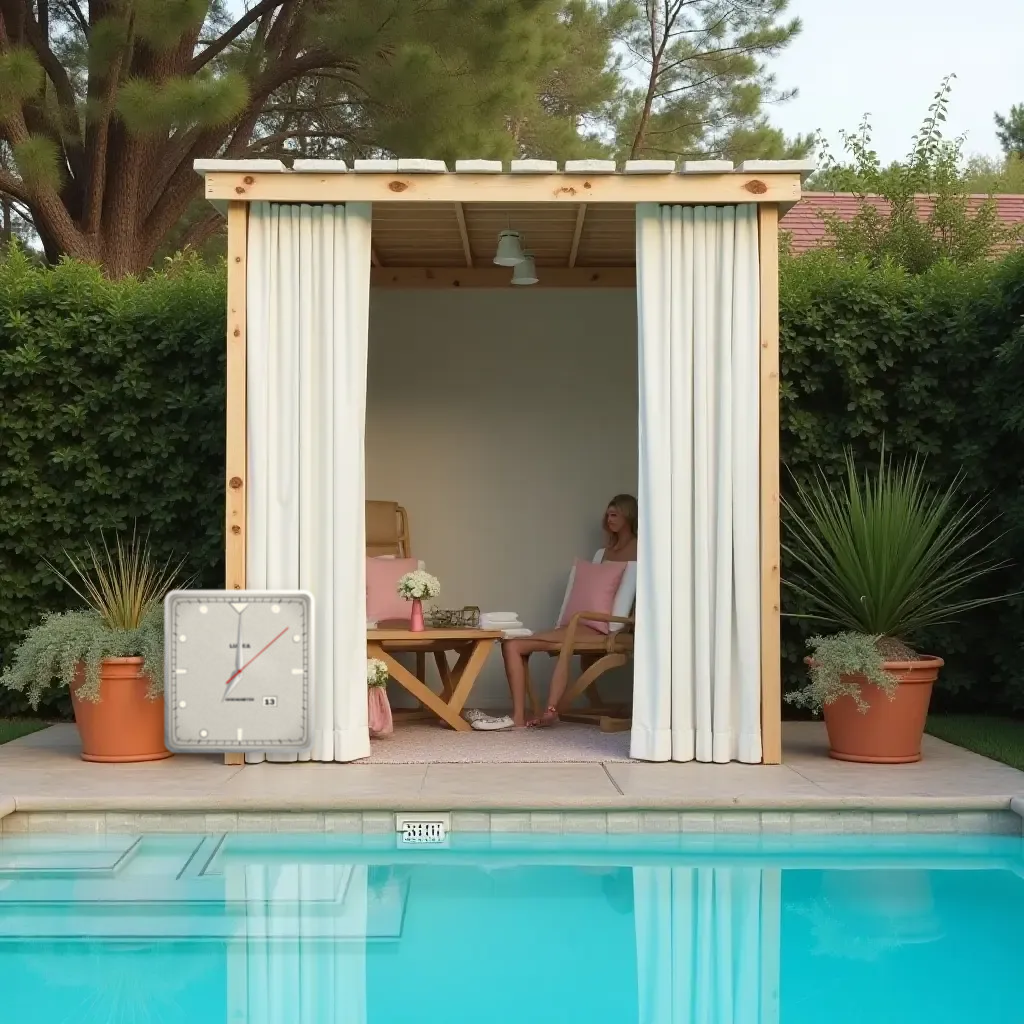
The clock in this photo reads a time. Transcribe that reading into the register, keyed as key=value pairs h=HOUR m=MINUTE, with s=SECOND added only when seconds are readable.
h=7 m=0 s=8
